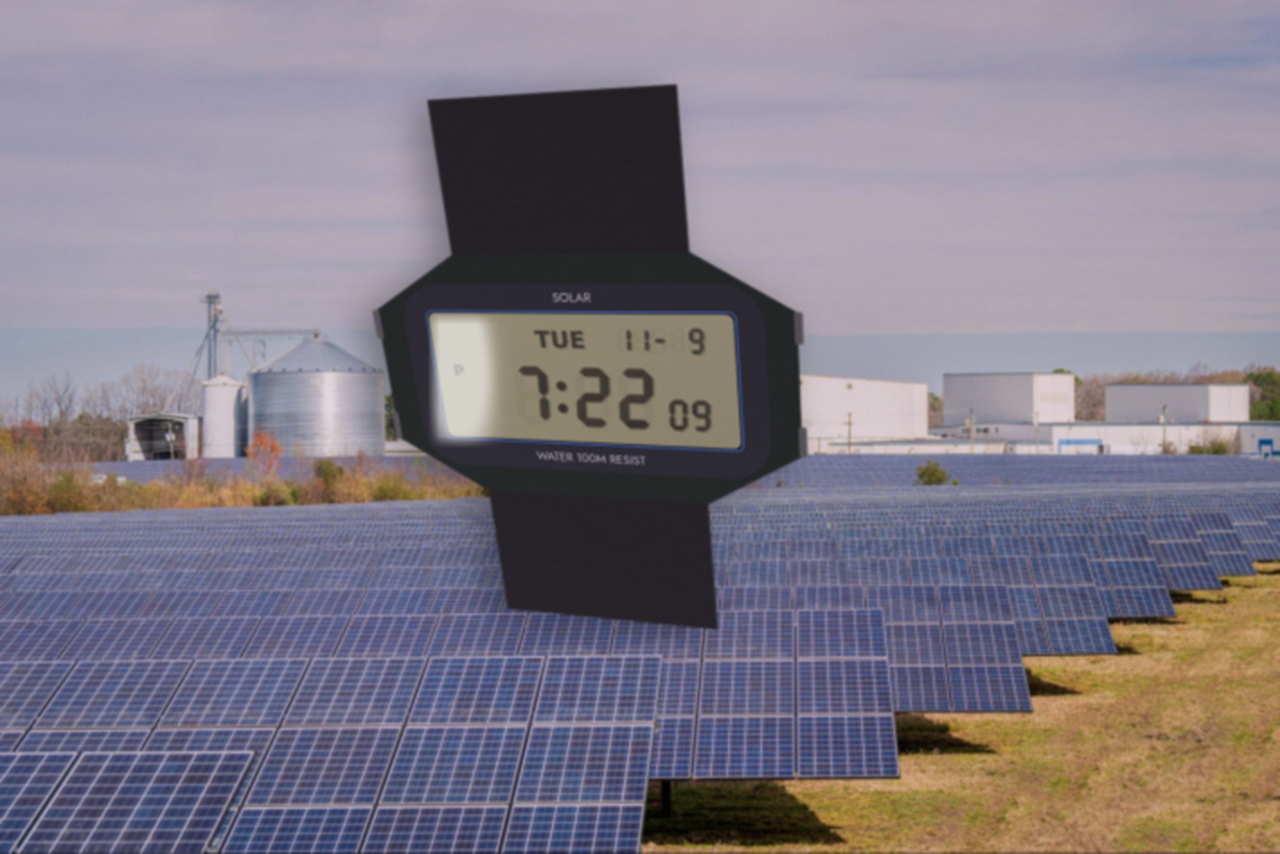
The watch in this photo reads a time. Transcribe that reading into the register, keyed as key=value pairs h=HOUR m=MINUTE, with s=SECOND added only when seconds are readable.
h=7 m=22 s=9
